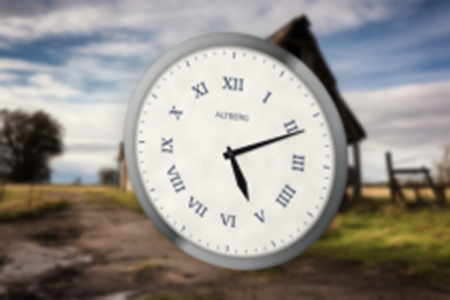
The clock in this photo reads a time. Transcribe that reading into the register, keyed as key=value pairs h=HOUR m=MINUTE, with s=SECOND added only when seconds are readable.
h=5 m=11
